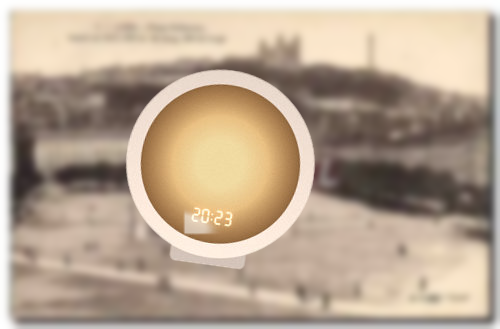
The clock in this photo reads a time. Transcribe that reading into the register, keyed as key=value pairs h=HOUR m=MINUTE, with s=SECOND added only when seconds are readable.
h=20 m=23
